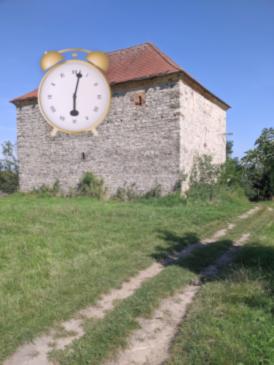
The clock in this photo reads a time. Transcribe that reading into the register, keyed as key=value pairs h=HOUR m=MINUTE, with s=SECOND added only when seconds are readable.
h=6 m=2
